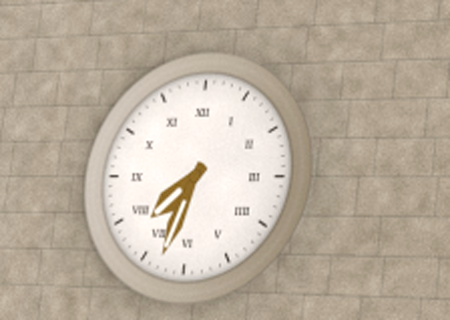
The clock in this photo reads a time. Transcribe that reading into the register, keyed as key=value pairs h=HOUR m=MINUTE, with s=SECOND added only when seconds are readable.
h=7 m=33
